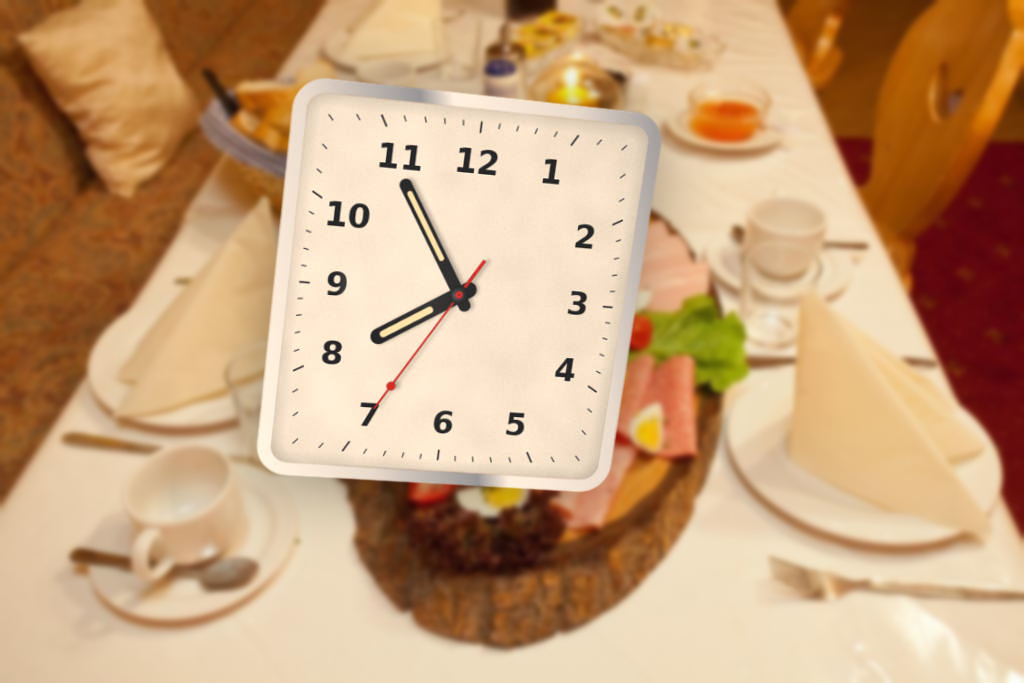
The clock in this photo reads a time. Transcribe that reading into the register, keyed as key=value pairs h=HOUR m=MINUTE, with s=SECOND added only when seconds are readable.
h=7 m=54 s=35
